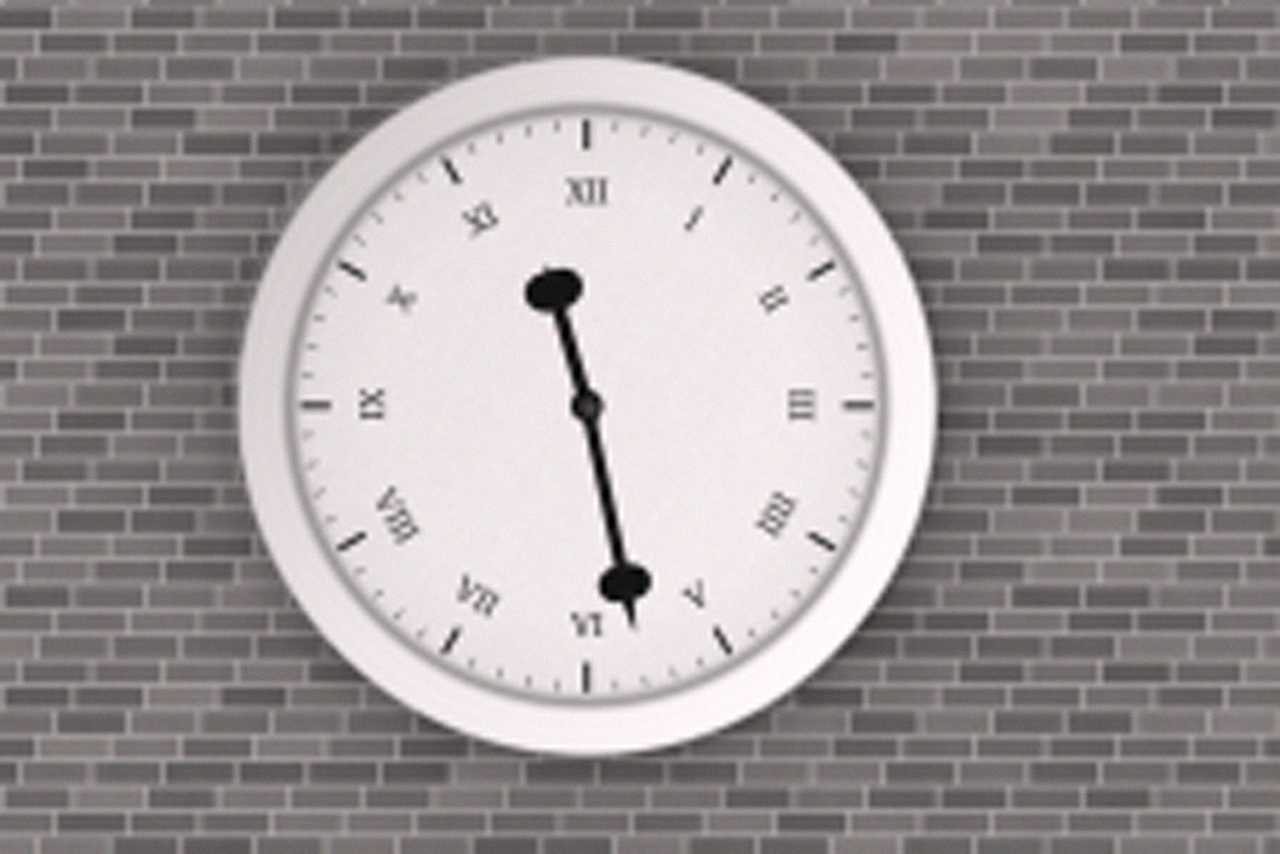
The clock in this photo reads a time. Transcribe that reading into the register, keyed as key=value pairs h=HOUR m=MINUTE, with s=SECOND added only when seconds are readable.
h=11 m=28
